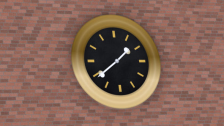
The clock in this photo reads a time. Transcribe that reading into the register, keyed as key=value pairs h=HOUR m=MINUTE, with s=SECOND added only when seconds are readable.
h=1 m=39
